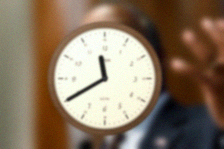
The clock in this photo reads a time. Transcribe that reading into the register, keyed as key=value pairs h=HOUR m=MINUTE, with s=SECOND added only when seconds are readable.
h=11 m=40
